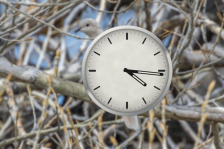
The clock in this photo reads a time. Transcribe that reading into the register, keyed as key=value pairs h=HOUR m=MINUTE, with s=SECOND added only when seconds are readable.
h=4 m=16
